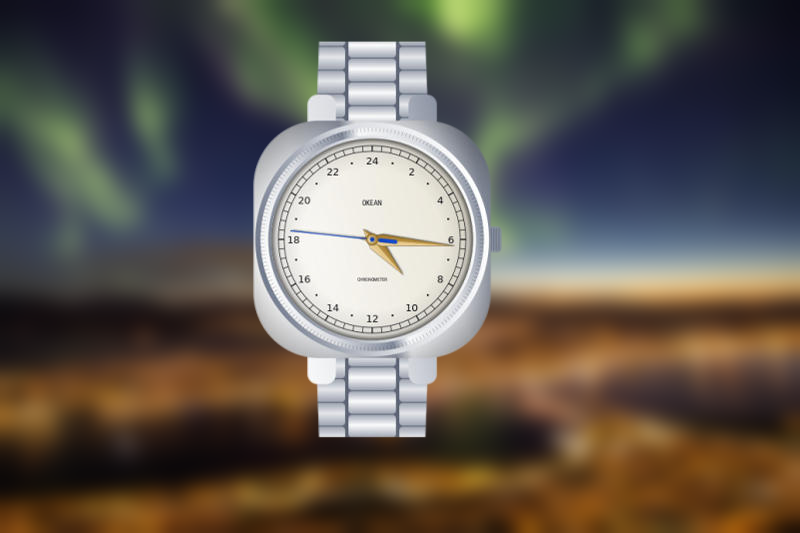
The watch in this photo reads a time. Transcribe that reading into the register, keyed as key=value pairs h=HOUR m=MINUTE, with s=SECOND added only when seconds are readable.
h=9 m=15 s=46
